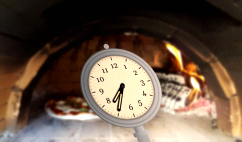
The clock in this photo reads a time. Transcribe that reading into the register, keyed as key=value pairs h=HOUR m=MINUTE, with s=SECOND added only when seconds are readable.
h=7 m=35
